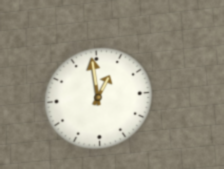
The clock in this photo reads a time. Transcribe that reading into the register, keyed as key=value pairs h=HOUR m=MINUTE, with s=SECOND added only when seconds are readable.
h=12 m=59
